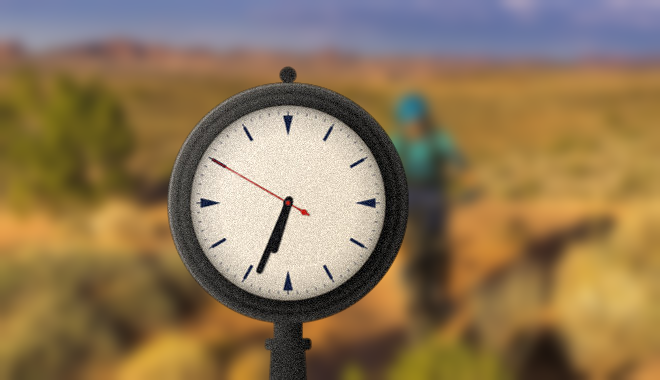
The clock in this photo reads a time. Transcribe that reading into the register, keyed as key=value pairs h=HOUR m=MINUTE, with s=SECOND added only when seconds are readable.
h=6 m=33 s=50
